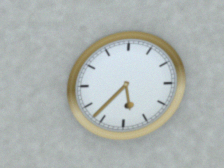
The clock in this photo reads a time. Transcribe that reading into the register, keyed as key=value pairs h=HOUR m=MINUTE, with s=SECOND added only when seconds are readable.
h=5 m=37
